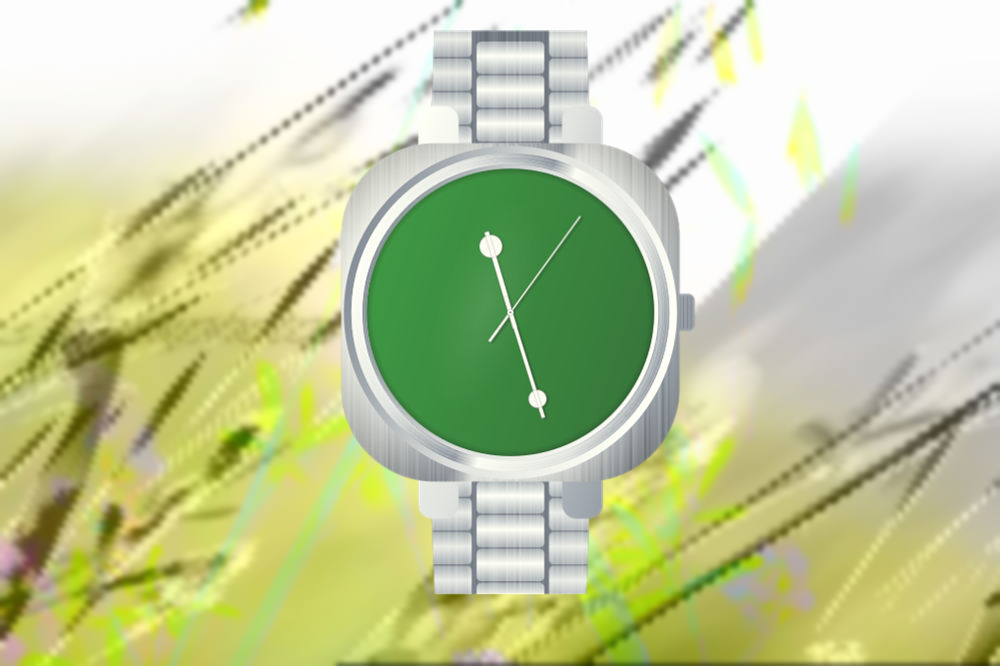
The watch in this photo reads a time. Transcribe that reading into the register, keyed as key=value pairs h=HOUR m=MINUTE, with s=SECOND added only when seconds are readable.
h=11 m=27 s=6
